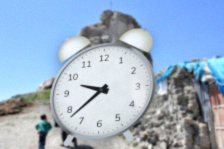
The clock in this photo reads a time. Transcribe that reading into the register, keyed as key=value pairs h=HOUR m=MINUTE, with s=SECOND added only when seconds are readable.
h=9 m=38
